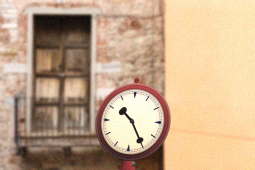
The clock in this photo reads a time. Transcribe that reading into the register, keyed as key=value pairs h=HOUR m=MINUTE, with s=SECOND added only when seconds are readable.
h=10 m=25
